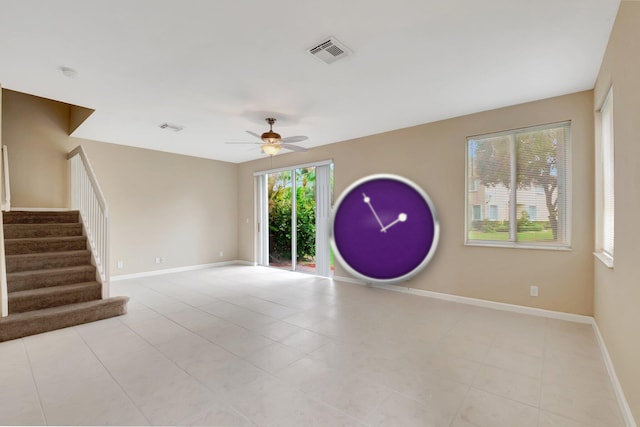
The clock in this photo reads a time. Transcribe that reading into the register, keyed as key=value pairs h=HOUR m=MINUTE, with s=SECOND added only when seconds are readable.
h=1 m=55
